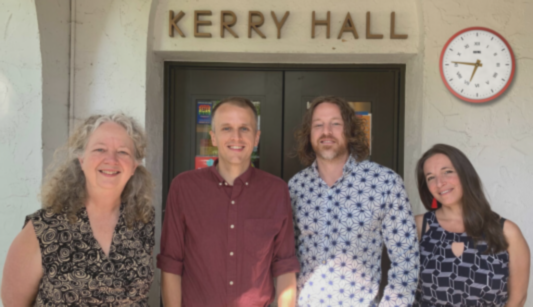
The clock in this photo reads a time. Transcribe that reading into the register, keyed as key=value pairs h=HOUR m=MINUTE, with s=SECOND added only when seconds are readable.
h=6 m=46
